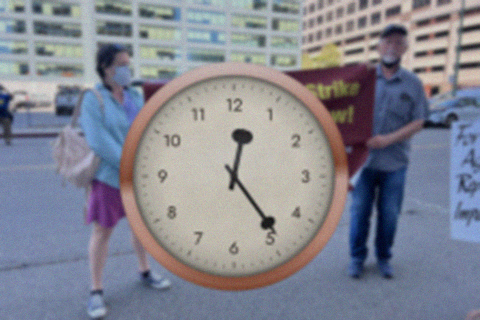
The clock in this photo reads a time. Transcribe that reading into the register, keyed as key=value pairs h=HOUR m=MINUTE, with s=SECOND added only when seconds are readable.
h=12 m=24
